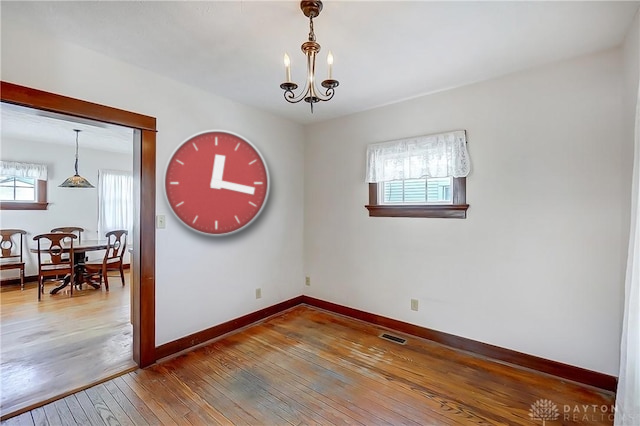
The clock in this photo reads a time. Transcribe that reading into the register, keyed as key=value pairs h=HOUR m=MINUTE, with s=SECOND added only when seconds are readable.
h=12 m=17
